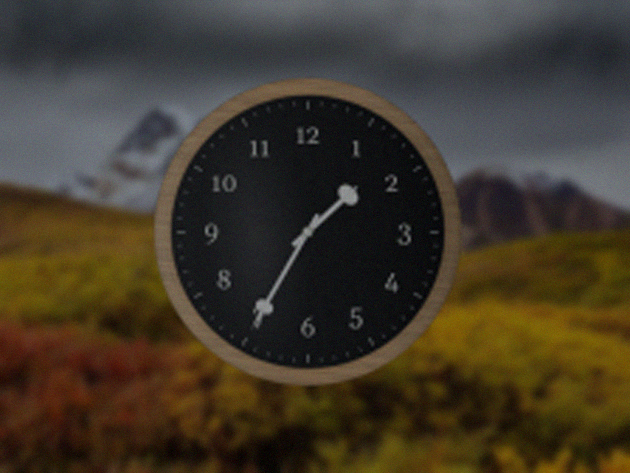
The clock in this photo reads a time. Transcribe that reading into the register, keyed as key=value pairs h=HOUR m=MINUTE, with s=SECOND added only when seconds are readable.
h=1 m=35
